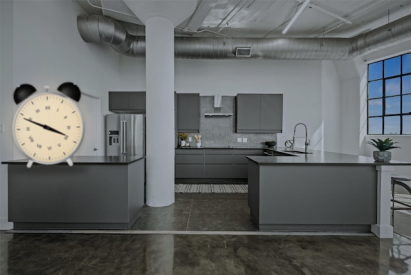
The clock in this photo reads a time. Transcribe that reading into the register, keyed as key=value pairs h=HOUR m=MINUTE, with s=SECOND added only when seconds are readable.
h=3 m=49
